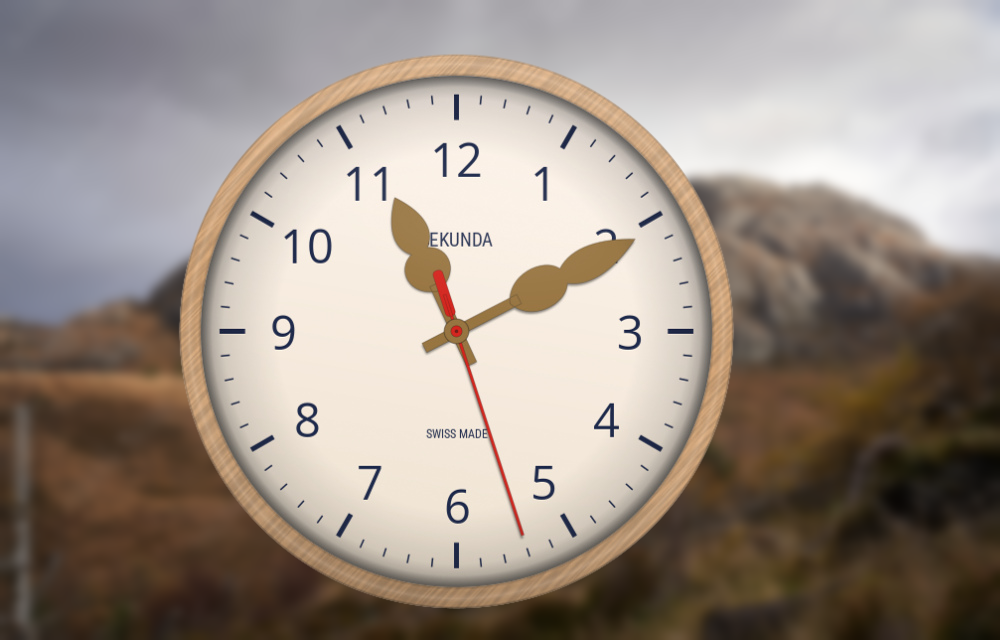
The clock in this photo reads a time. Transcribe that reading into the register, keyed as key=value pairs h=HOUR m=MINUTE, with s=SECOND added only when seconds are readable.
h=11 m=10 s=27
